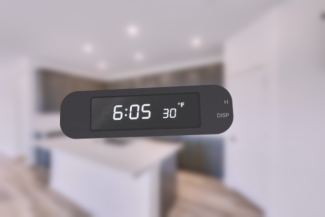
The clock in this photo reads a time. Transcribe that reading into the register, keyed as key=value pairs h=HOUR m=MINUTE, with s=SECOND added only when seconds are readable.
h=6 m=5
